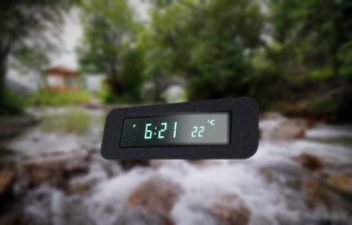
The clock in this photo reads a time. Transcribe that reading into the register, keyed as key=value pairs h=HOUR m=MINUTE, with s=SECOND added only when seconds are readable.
h=6 m=21
